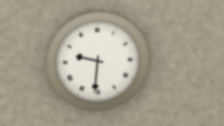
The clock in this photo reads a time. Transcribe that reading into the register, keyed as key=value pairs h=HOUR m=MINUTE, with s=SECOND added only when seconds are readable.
h=9 m=31
